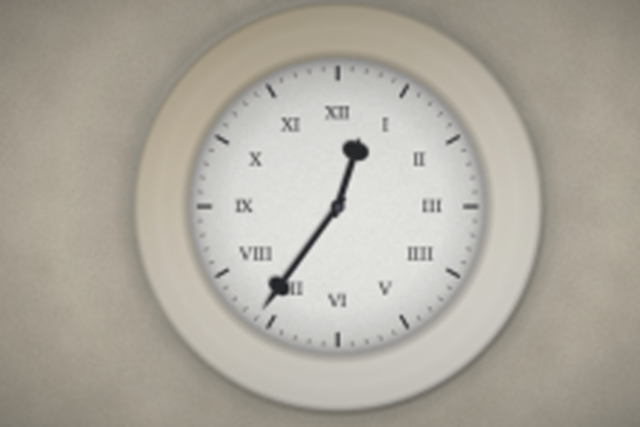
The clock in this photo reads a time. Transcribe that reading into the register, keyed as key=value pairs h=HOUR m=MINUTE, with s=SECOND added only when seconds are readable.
h=12 m=36
